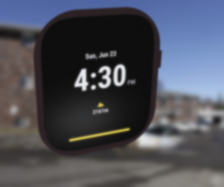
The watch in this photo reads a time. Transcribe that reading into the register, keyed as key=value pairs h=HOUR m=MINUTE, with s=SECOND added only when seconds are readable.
h=4 m=30
